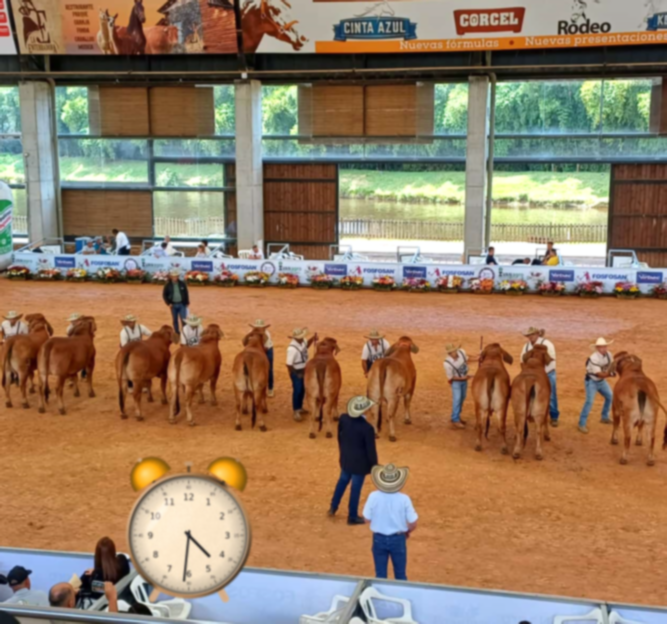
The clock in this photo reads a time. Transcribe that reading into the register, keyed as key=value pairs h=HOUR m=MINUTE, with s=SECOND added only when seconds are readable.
h=4 m=31
